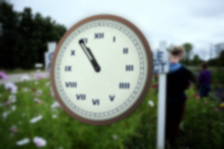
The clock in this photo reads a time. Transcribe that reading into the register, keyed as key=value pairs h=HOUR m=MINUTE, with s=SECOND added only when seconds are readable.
h=10 m=54
